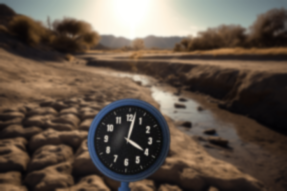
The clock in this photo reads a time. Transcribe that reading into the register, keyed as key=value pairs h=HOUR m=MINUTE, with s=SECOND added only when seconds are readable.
h=4 m=2
